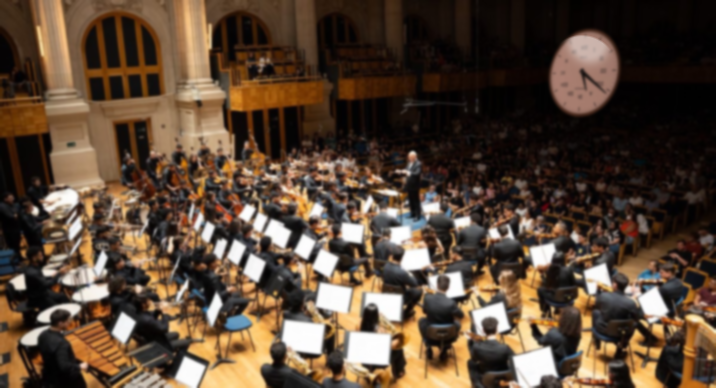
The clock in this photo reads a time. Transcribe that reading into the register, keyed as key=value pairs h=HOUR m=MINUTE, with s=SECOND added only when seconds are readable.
h=5 m=21
